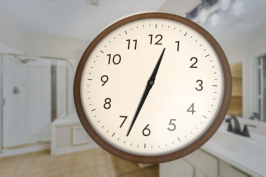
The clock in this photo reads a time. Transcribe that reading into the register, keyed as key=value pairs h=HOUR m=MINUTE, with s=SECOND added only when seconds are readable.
h=12 m=33
